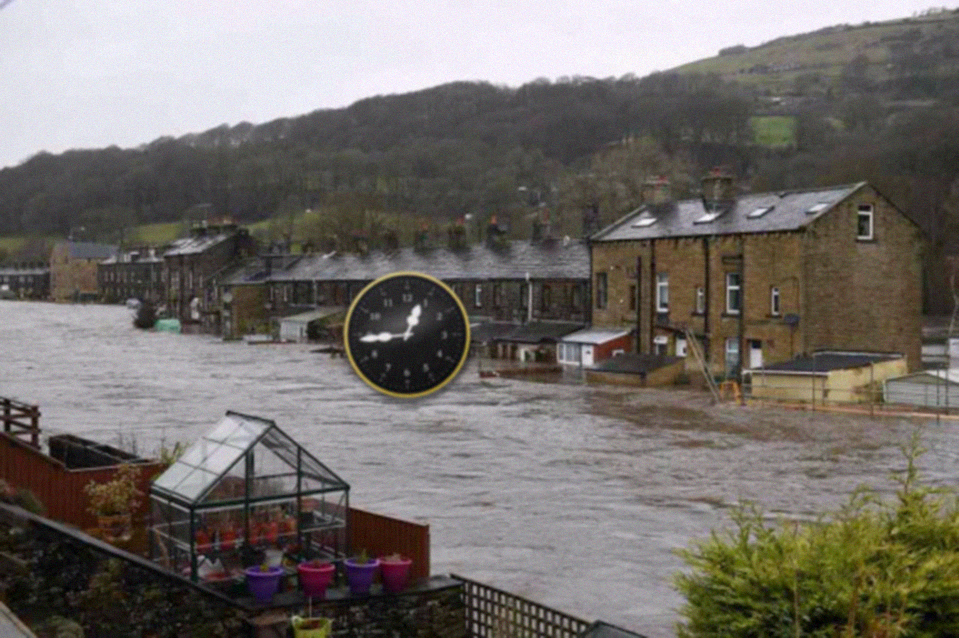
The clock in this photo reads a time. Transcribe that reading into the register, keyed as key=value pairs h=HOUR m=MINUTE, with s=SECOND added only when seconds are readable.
h=12 m=44
